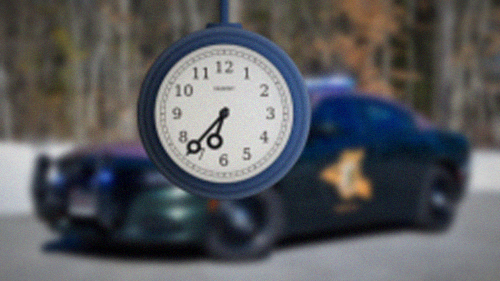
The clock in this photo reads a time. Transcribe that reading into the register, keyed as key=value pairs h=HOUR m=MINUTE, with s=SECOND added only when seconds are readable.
h=6 m=37
